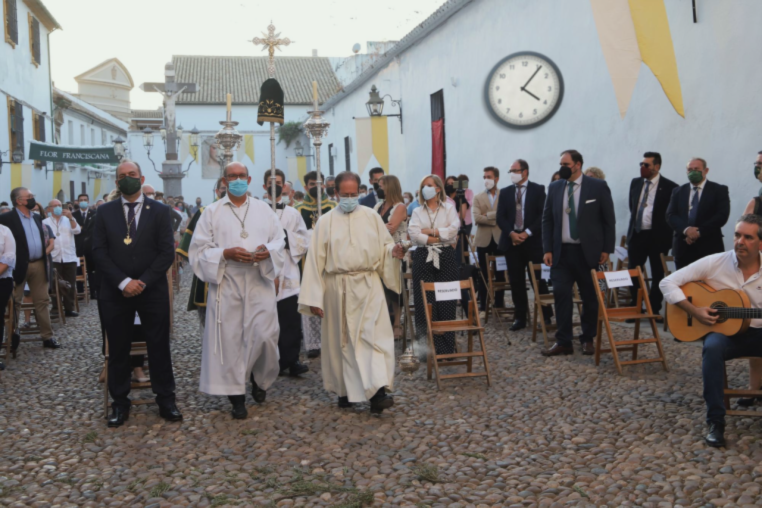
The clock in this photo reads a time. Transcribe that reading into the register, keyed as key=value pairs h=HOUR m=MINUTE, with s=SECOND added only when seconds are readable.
h=4 m=6
